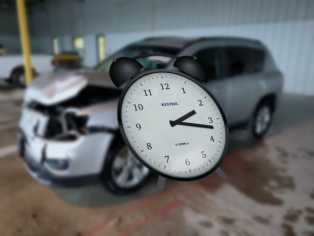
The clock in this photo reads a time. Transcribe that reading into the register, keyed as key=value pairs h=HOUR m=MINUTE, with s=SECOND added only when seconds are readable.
h=2 m=17
